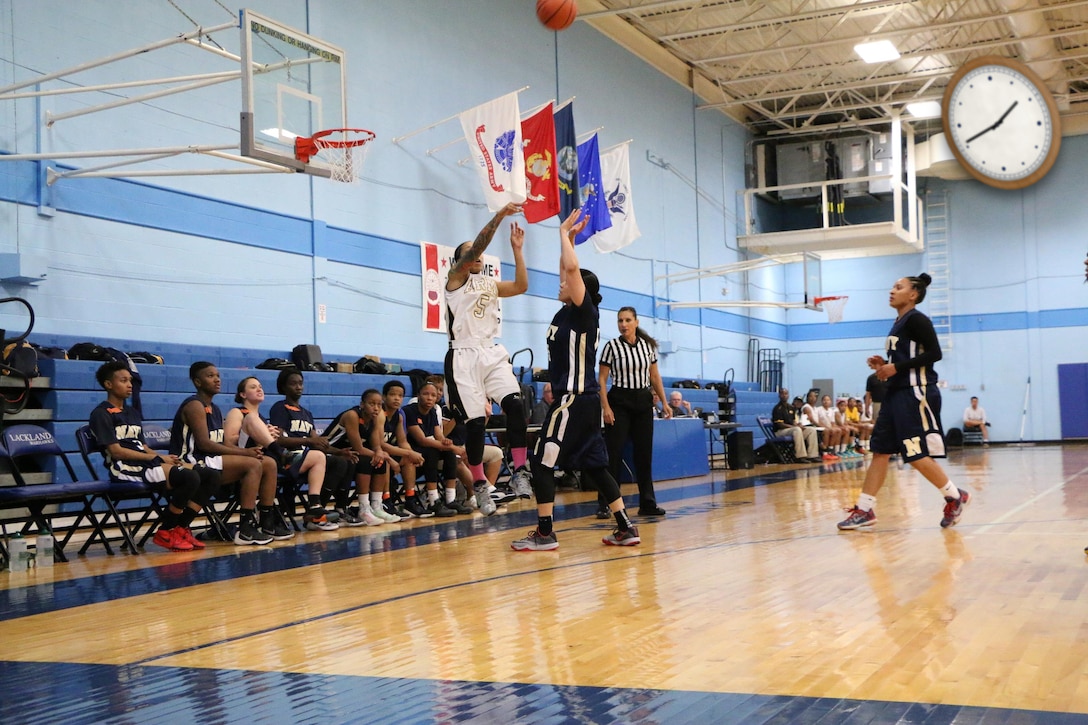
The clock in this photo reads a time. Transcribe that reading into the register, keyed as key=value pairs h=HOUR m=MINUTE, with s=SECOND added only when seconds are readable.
h=1 m=41
